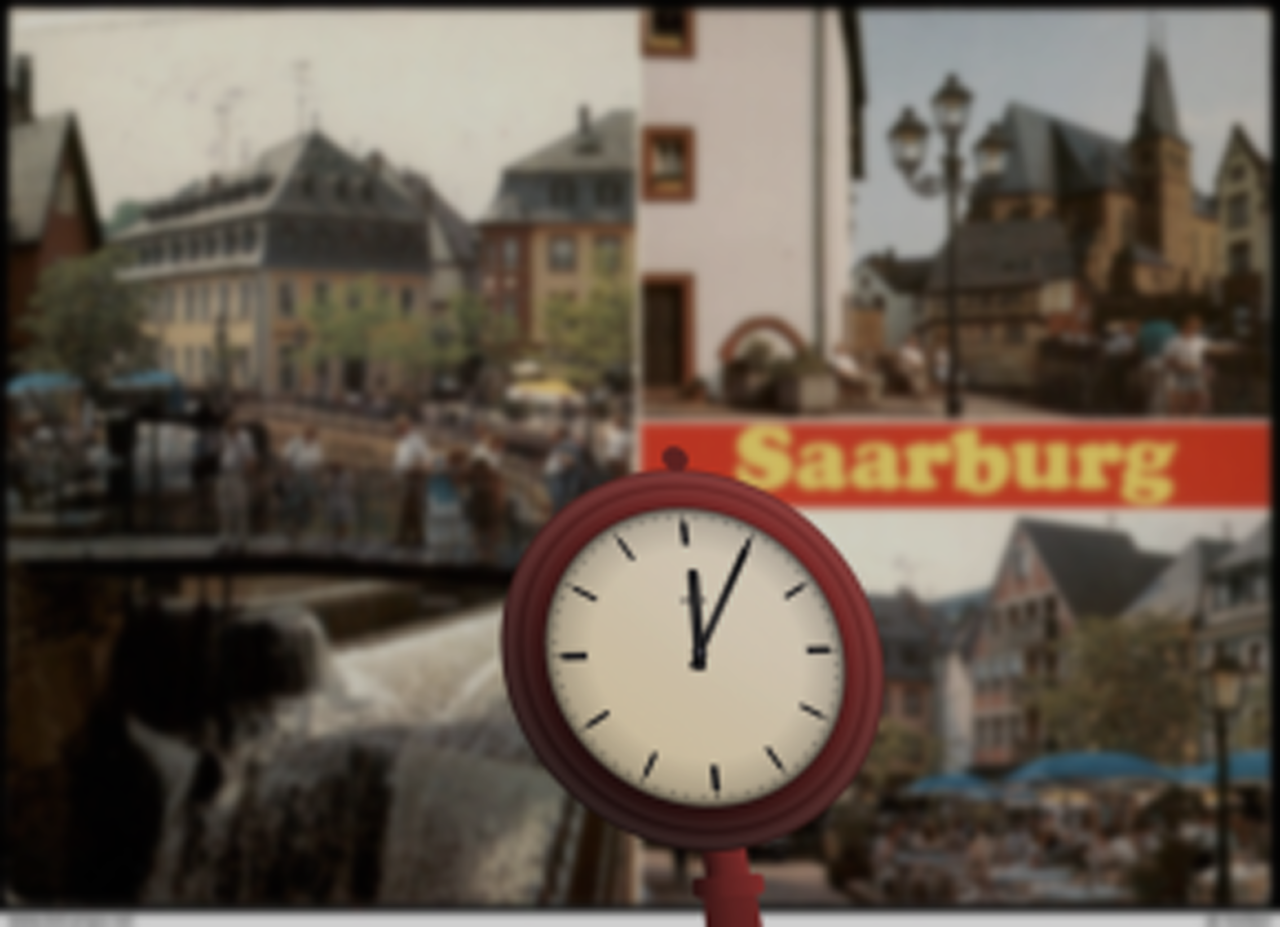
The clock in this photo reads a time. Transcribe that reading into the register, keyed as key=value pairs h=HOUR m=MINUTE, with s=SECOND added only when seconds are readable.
h=12 m=5
